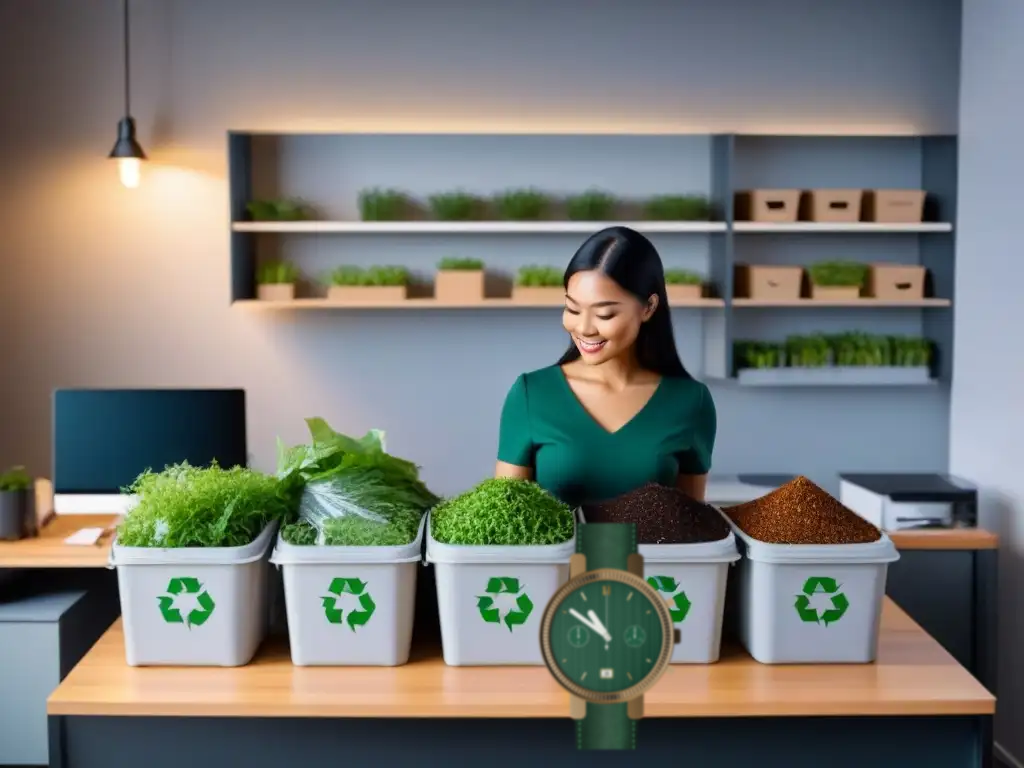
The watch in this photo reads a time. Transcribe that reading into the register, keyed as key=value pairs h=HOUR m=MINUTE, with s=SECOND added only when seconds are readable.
h=10 m=51
